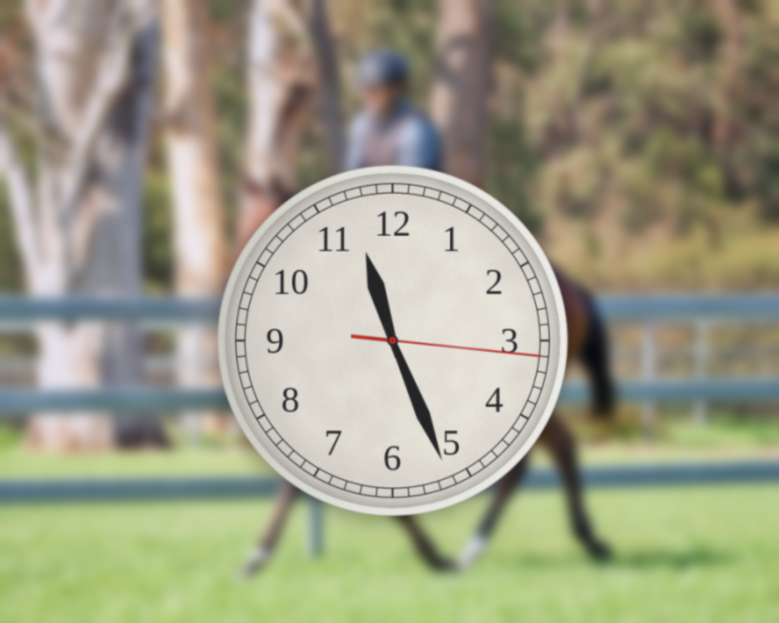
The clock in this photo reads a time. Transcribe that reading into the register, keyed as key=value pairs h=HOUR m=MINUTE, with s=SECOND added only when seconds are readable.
h=11 m=26 s=16
